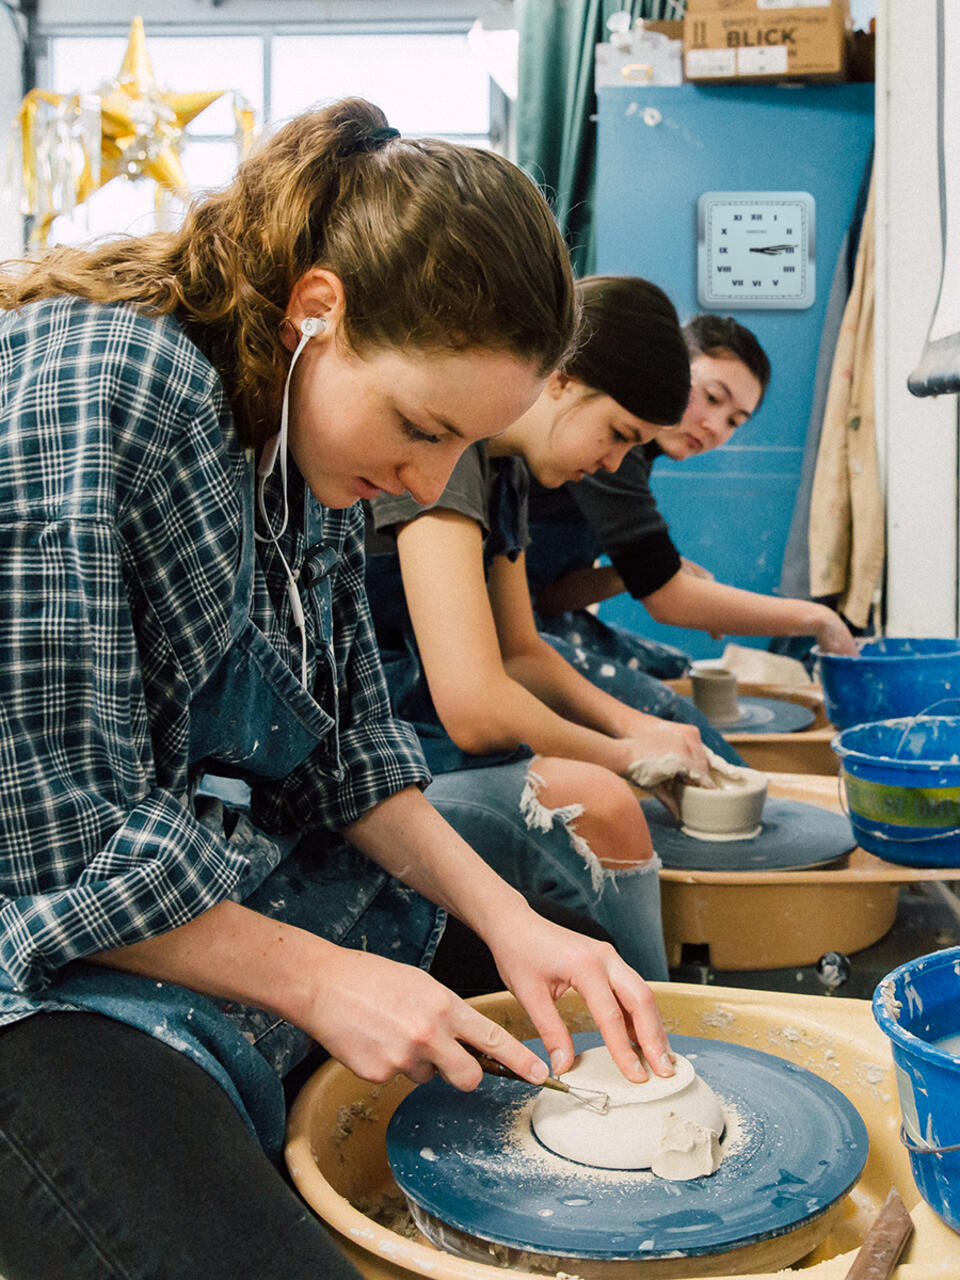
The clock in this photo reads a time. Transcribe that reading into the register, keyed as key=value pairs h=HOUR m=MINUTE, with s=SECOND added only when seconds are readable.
h=3 m=14
